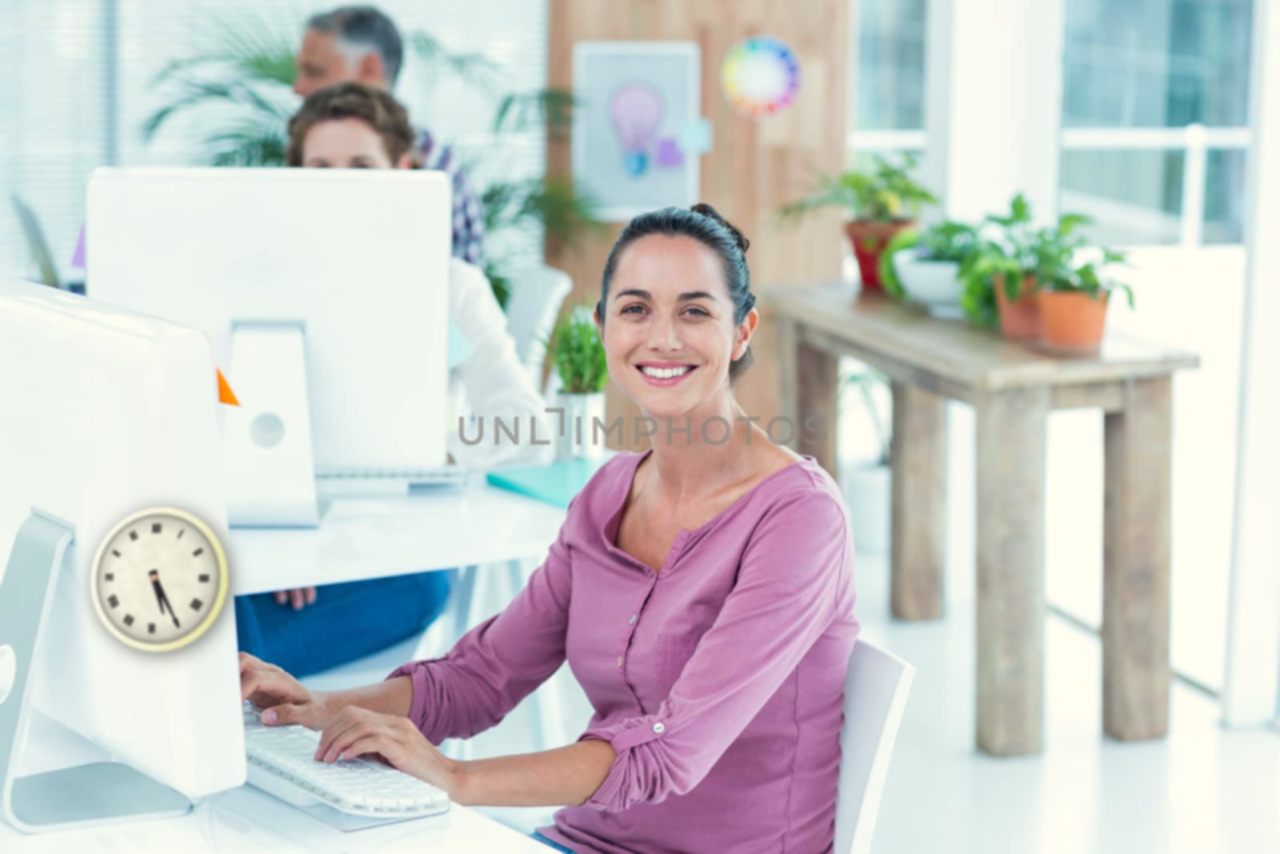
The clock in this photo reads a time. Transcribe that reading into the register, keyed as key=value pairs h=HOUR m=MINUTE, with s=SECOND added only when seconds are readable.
h=5 m=25
